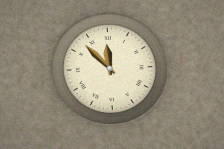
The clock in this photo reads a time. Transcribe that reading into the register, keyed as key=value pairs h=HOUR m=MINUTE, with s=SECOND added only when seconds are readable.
h=11 m=53
